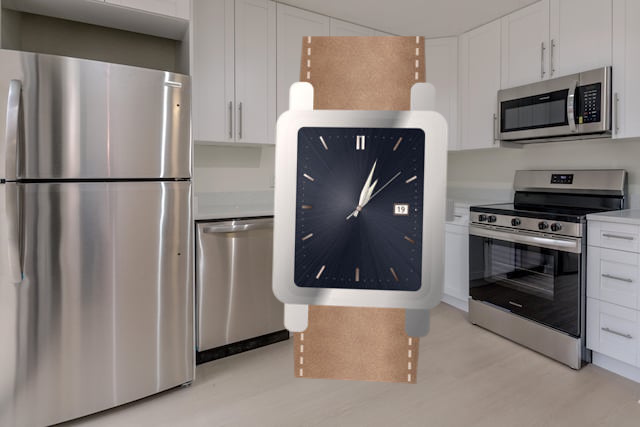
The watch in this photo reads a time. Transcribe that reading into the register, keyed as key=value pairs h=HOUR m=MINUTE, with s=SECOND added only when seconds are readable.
h=1 m=3 s=8
